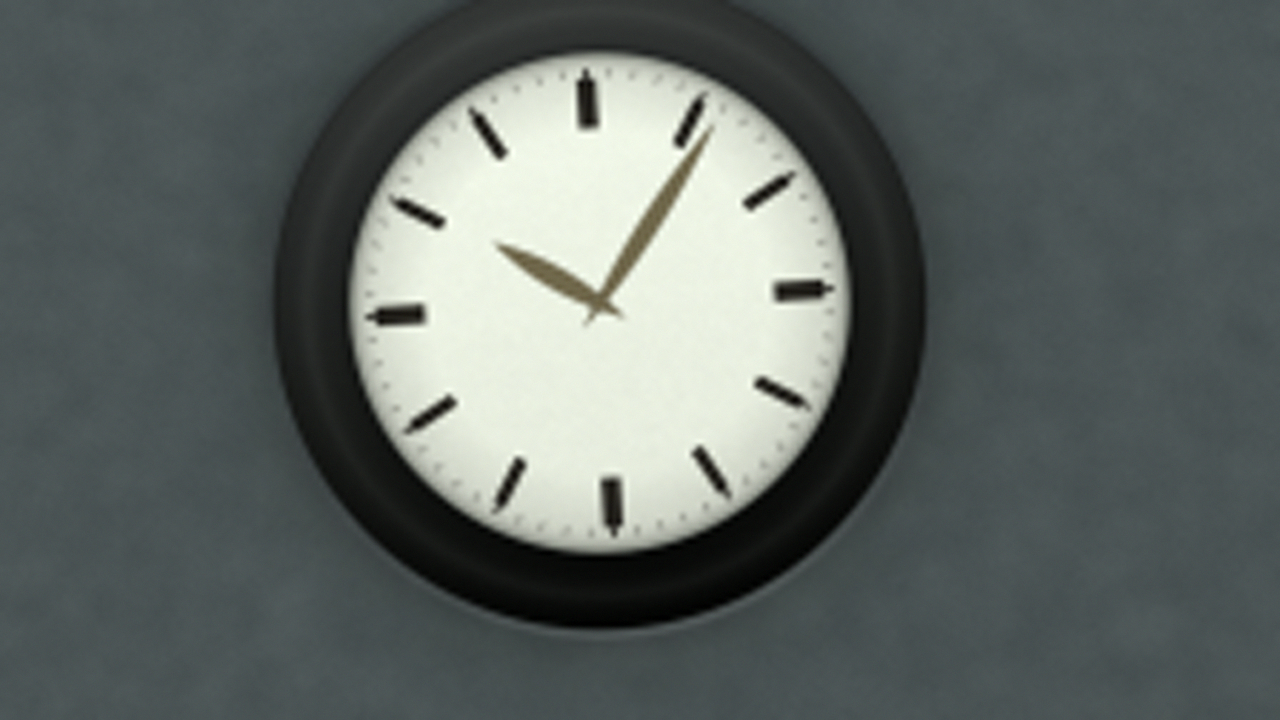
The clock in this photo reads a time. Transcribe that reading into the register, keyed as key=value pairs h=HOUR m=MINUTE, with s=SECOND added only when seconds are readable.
h=10 m=6
